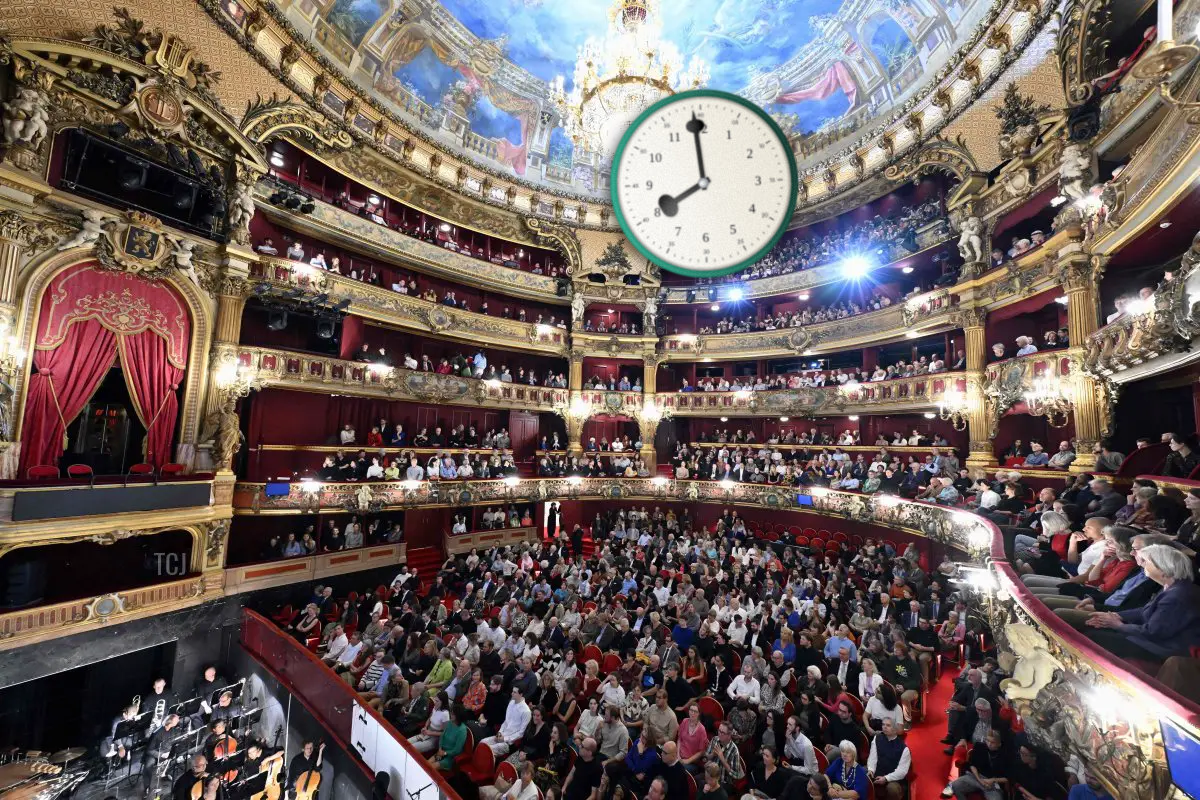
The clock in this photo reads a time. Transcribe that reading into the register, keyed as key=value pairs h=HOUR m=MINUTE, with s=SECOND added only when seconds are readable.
h=7 m=59
